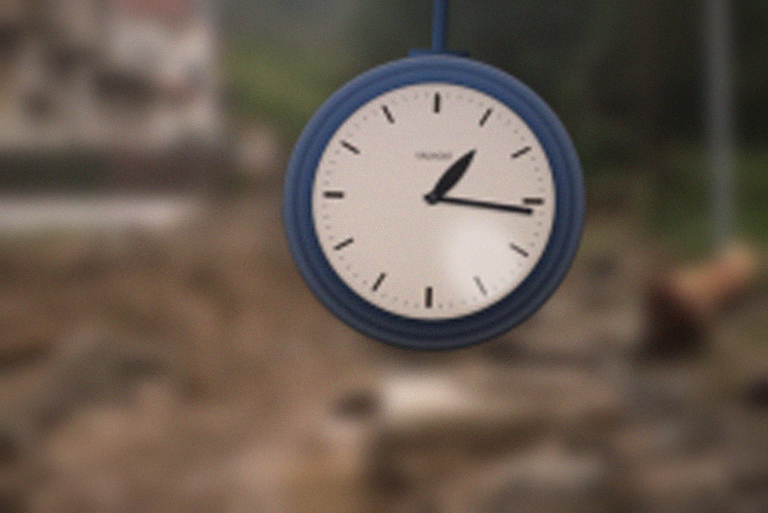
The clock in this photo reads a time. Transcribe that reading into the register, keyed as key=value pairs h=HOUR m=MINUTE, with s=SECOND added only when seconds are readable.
h=1 m=16
